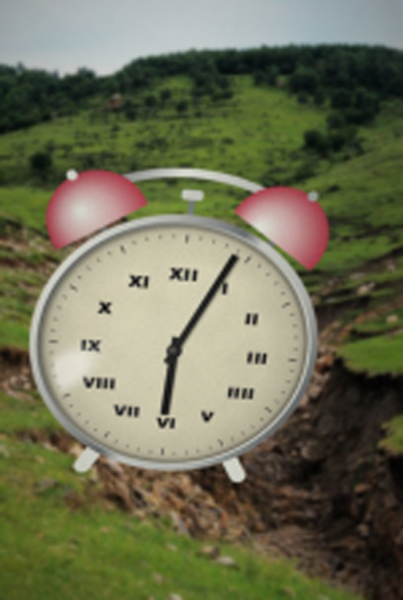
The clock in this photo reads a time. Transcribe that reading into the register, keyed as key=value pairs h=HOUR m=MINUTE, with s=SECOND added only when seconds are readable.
h=6 m=4
